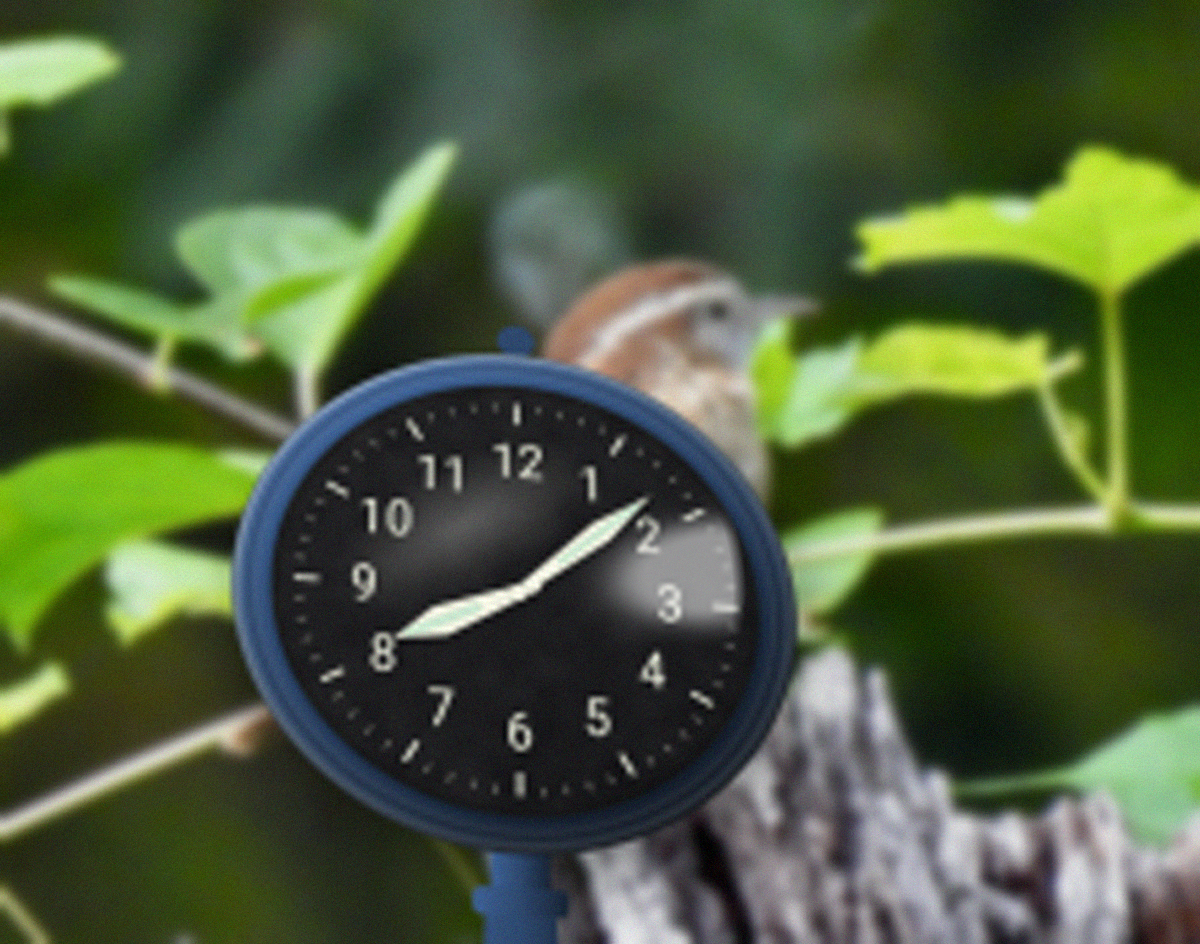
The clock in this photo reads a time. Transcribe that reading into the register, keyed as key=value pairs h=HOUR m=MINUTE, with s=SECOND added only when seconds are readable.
h=8 m=8
